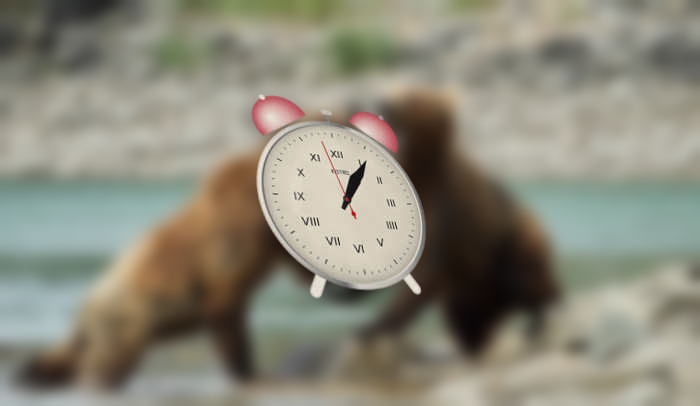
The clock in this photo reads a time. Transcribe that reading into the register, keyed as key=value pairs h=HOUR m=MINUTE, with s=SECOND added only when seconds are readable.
h=1 m=5 s=58
